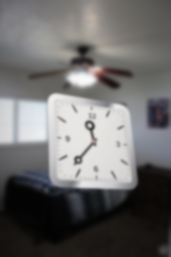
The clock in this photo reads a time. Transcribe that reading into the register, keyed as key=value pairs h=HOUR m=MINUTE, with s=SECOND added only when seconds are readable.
h=11 m=37
